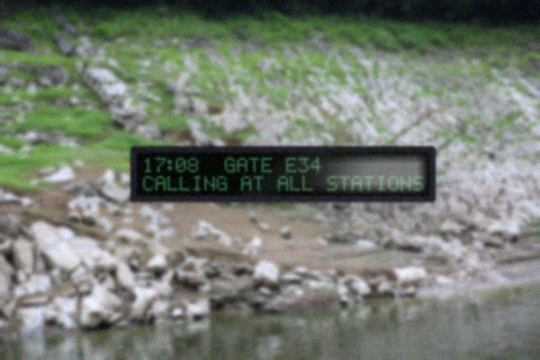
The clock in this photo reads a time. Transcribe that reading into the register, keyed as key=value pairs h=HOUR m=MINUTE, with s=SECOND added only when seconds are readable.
h=17 m=8
